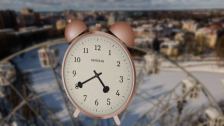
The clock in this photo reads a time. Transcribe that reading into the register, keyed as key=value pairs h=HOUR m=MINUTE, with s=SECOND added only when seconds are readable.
h=4 m=40
